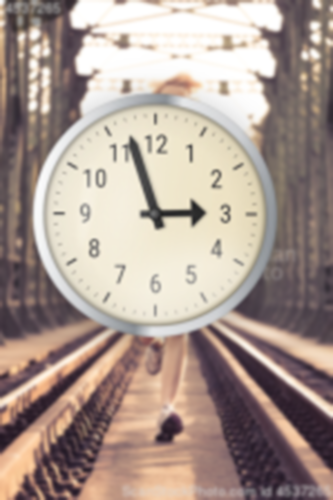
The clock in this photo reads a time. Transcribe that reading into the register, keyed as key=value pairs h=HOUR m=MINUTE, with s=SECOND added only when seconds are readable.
h=2 m=57
